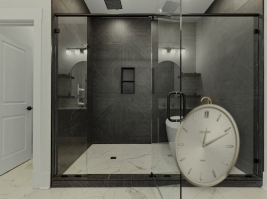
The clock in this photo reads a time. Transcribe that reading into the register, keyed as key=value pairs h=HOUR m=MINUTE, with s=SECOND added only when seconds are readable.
h=12 m=11
